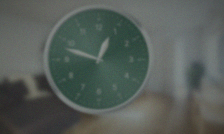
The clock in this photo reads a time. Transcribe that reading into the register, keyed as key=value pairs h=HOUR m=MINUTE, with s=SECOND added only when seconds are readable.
h=12 m=48
